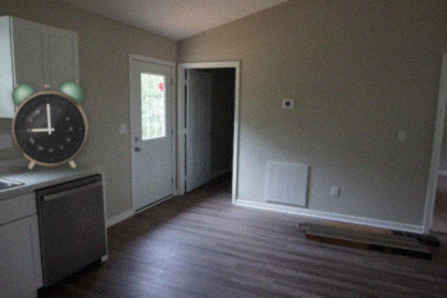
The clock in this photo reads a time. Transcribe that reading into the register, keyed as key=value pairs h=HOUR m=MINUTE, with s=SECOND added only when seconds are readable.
h=9 m=0
